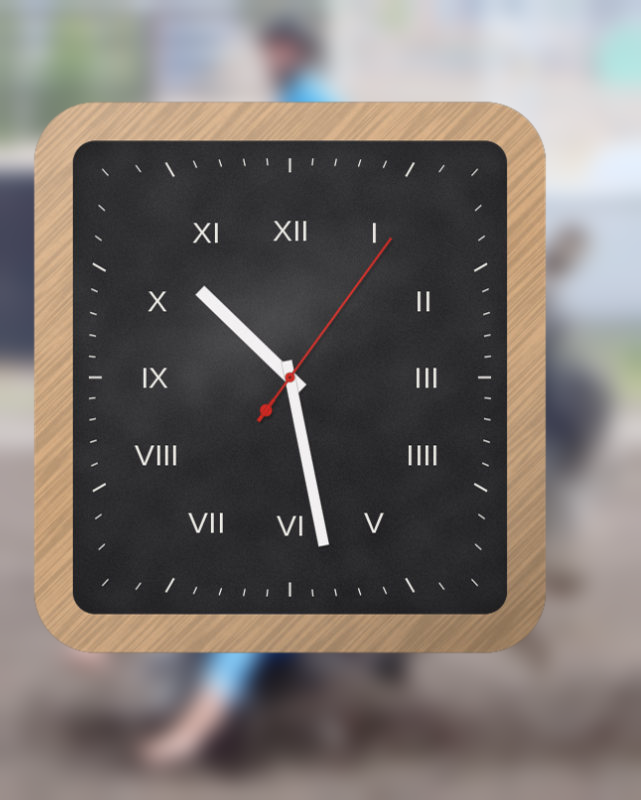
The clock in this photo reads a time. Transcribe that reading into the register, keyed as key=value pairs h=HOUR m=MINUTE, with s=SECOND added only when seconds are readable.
h=10 m=28 s=6
